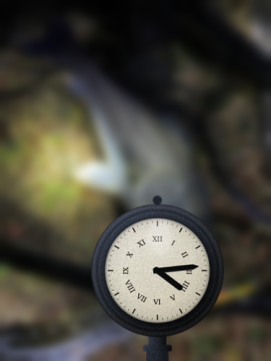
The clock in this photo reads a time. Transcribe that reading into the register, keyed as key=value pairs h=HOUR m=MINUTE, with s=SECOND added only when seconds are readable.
h=4 m=14
